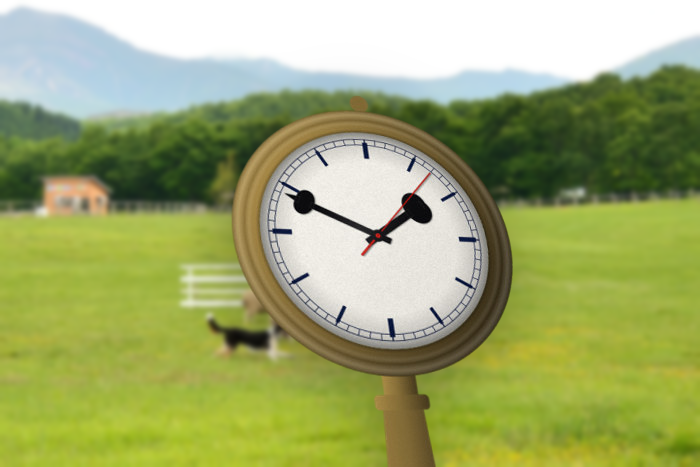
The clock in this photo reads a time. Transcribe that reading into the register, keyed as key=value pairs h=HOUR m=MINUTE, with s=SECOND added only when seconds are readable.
h=1 m=49 s=7
